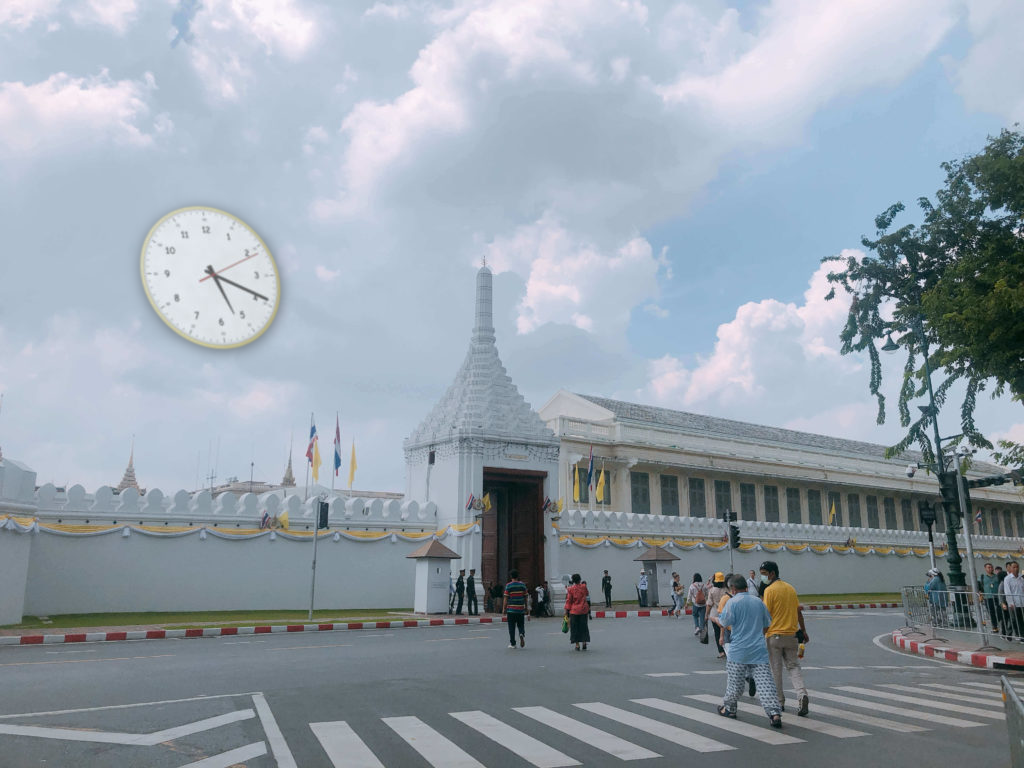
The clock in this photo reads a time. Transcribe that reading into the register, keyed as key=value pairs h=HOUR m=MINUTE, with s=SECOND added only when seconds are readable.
h=5 m=19 s=11
